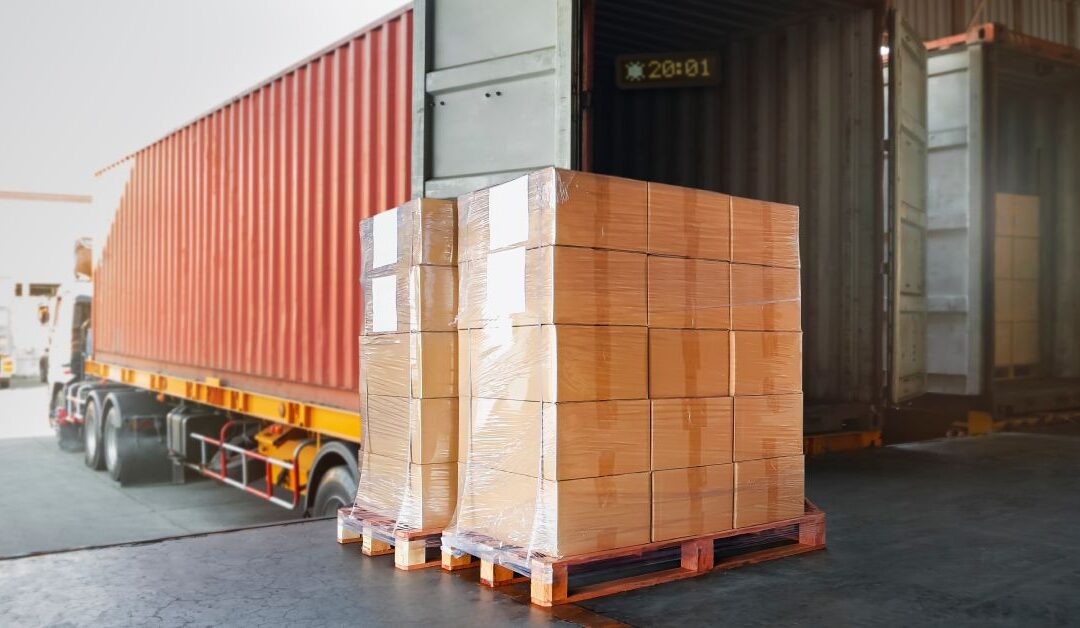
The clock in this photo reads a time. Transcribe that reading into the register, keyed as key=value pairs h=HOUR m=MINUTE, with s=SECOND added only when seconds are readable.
h=20 m=1
